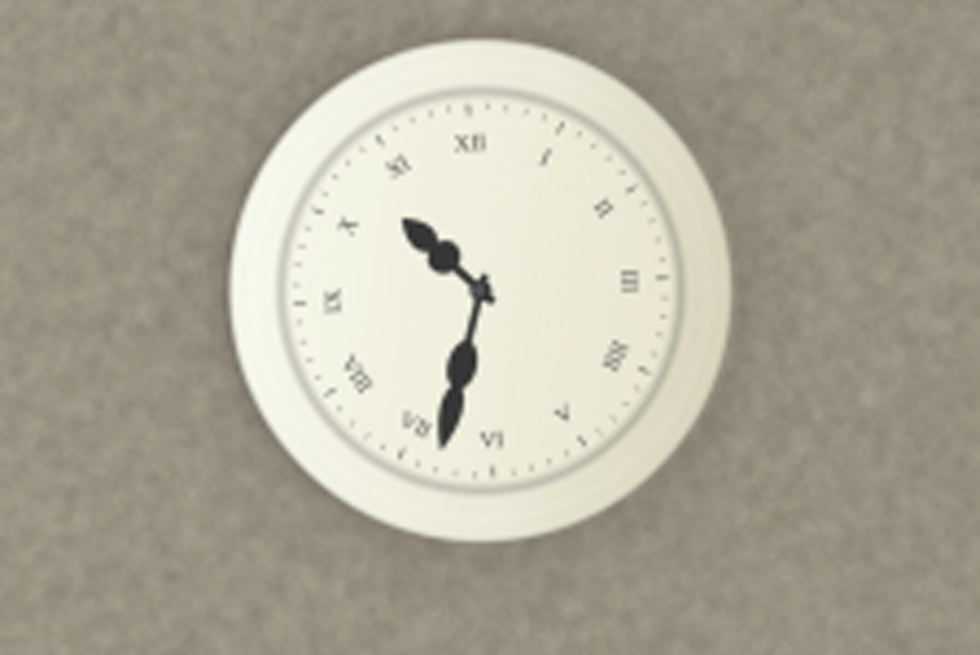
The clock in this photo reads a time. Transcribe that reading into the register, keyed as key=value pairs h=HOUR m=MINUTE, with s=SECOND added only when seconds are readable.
h=10 m=33
